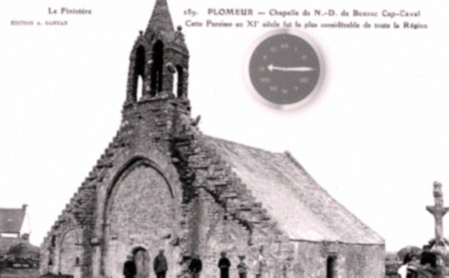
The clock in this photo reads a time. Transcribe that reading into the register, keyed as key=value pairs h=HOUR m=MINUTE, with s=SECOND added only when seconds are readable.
h=9 m=15
